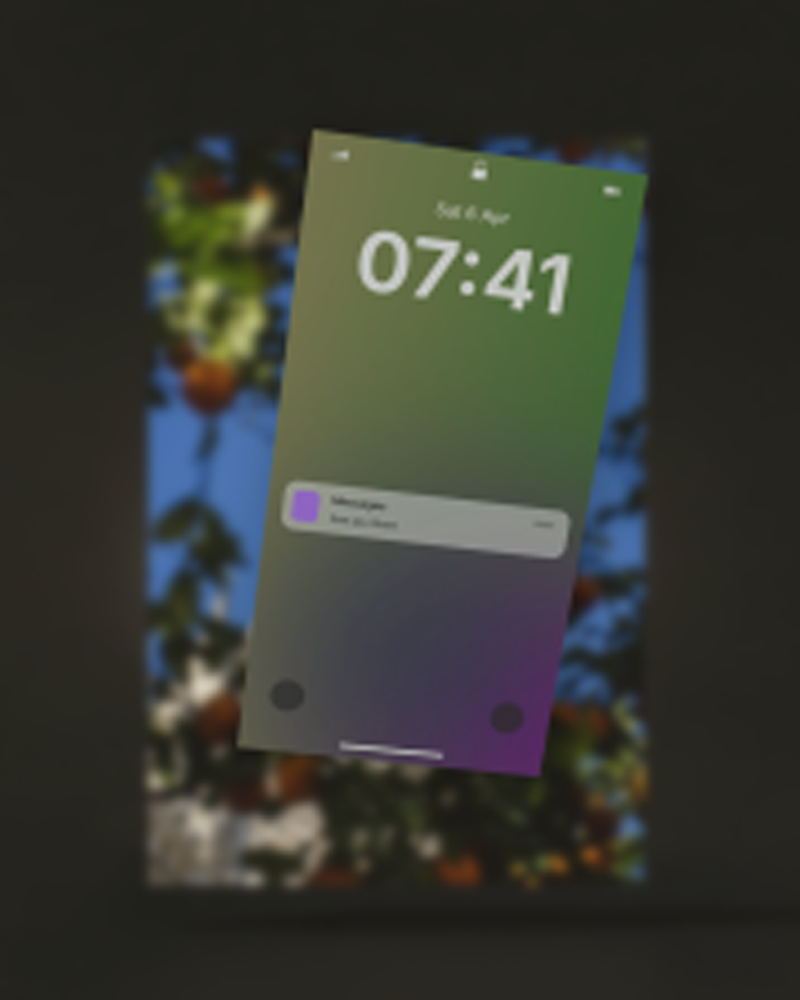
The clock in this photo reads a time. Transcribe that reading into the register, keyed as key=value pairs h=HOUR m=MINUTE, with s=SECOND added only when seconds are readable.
h=7 m=41
